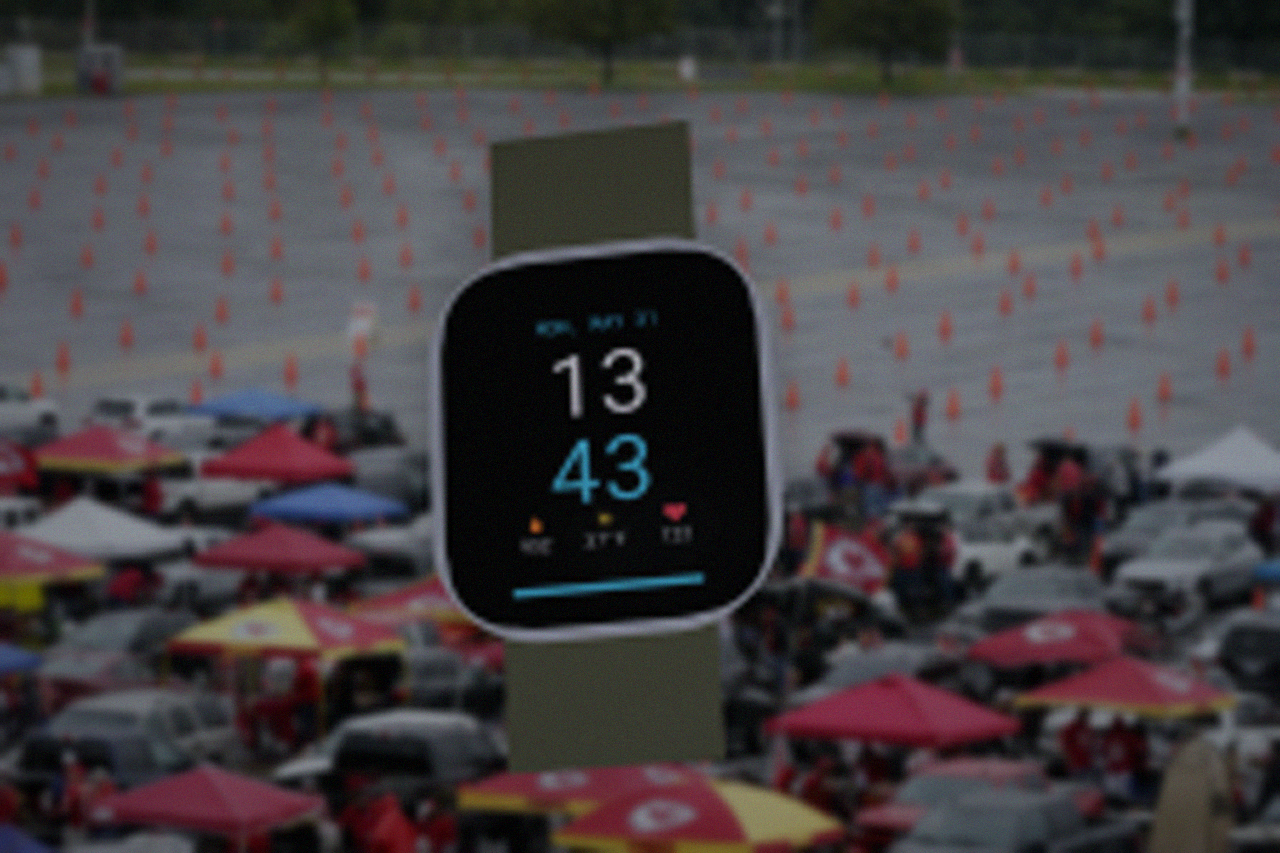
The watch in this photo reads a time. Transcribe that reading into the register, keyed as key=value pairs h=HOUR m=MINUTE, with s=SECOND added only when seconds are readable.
h=13 m=43
